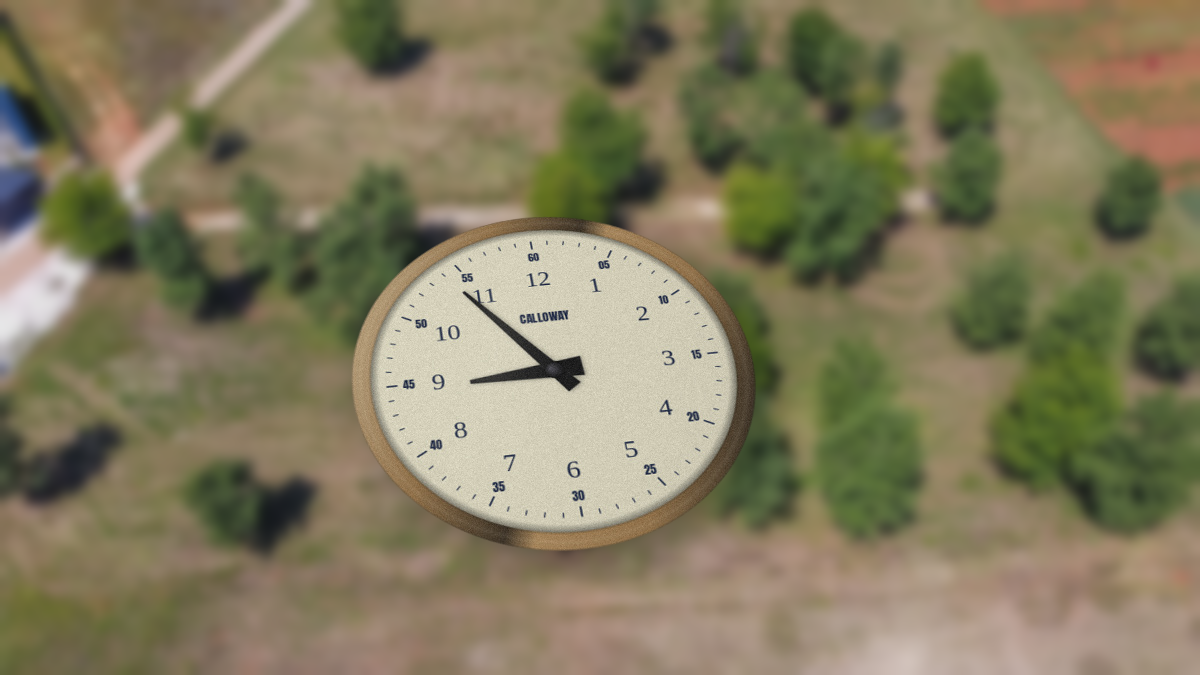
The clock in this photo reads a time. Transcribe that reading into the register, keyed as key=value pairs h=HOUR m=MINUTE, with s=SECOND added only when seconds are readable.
h=8 m=54
